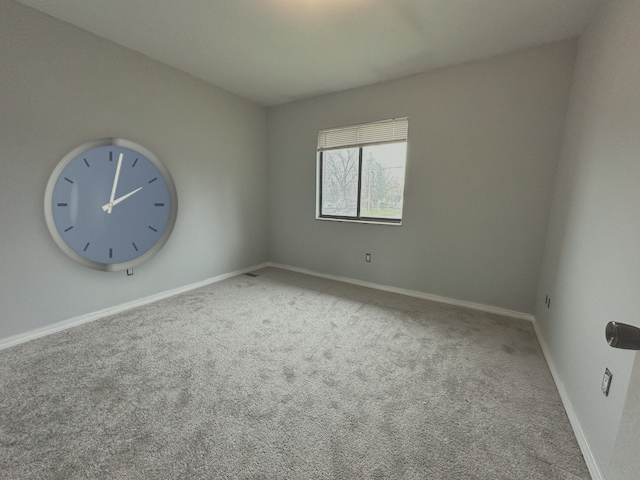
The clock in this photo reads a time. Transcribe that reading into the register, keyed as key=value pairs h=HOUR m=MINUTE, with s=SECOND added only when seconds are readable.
h=2 m=2
